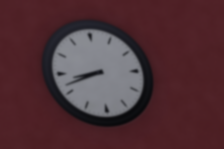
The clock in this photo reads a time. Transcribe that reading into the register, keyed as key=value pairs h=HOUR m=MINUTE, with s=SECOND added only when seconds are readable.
h=8 m=42
